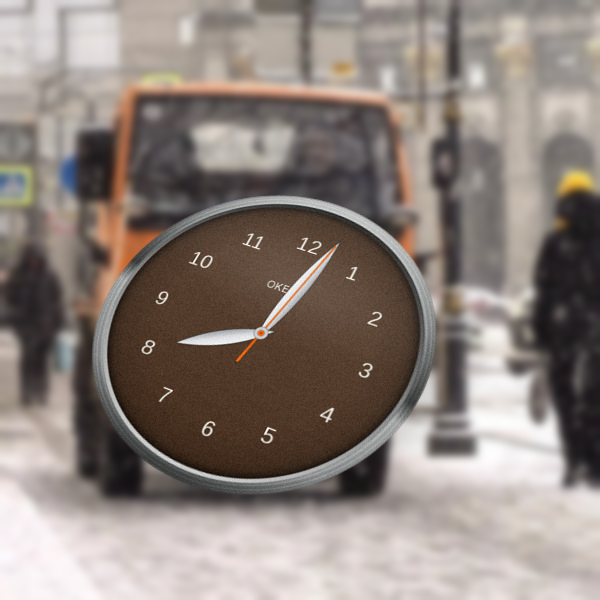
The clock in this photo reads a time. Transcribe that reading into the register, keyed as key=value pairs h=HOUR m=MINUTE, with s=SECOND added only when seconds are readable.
h=8 m=2 s=2
